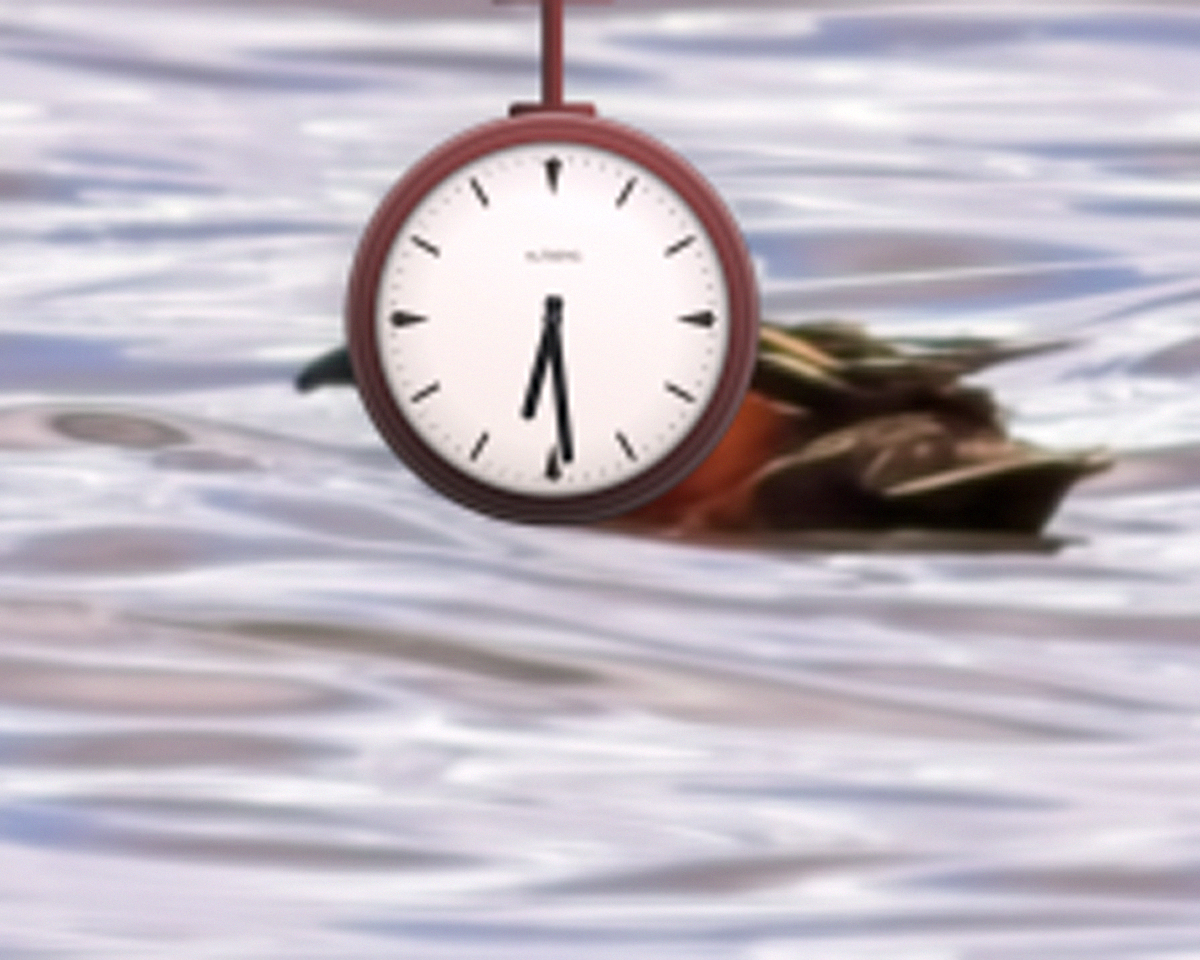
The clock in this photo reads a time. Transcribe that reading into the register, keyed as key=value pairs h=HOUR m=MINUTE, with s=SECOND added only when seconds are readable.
h=6 m=29
